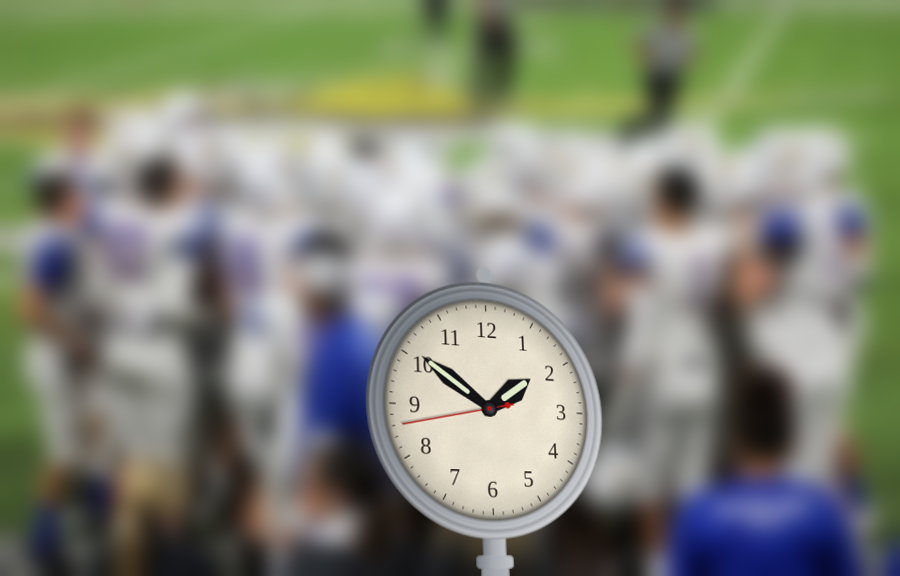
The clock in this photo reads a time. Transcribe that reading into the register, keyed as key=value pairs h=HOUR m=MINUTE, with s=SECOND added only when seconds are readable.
h=1 m=50 s=43
